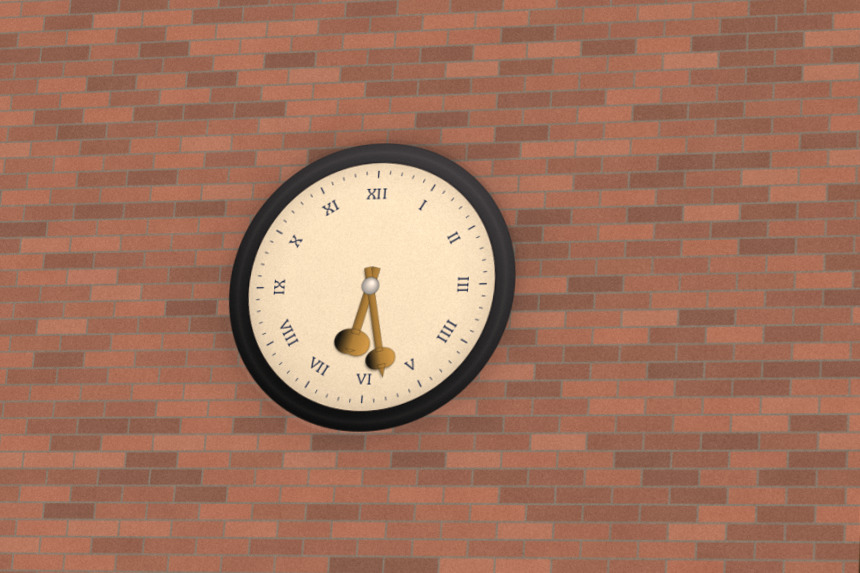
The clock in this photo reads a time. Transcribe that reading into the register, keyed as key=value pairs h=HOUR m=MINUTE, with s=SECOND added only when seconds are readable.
h=6 m=28
